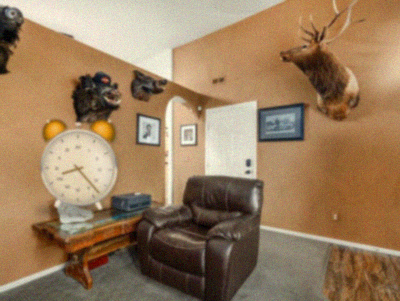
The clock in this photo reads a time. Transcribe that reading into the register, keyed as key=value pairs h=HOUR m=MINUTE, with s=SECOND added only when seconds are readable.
h=8 m=23
